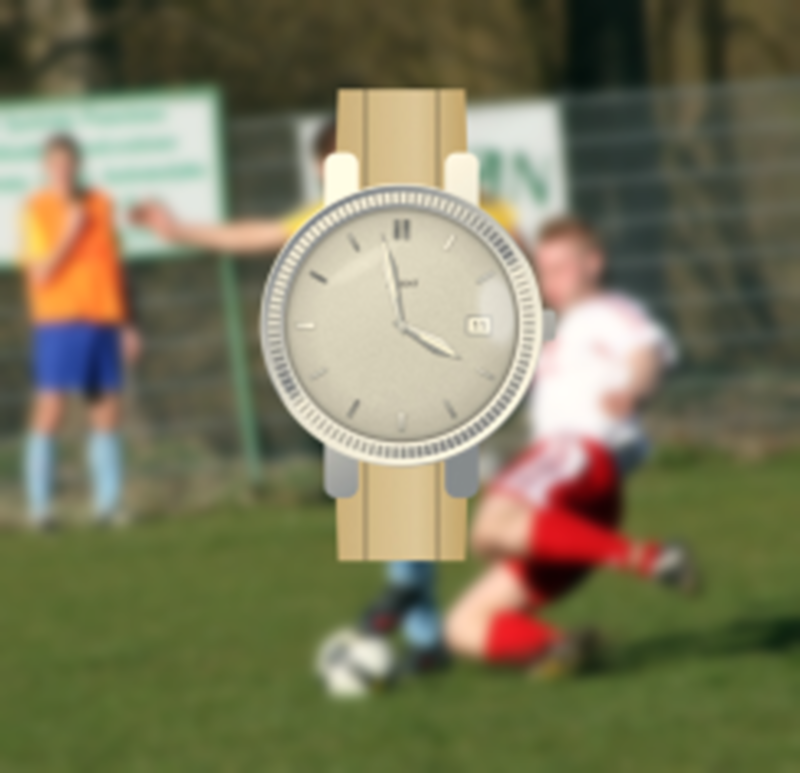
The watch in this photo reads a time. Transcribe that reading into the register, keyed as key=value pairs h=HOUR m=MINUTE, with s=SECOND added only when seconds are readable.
h=3 m=58
